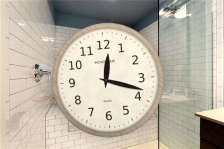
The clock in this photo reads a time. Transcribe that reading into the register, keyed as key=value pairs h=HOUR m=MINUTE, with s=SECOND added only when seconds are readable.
h=12 m=18
